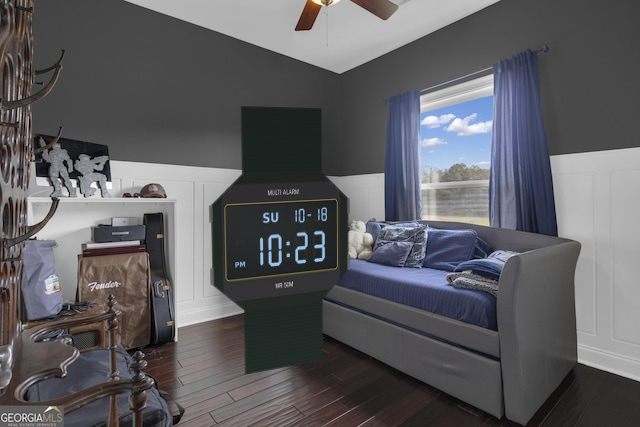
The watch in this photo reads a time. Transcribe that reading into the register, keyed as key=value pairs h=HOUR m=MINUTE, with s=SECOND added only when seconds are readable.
h=10 m=23
